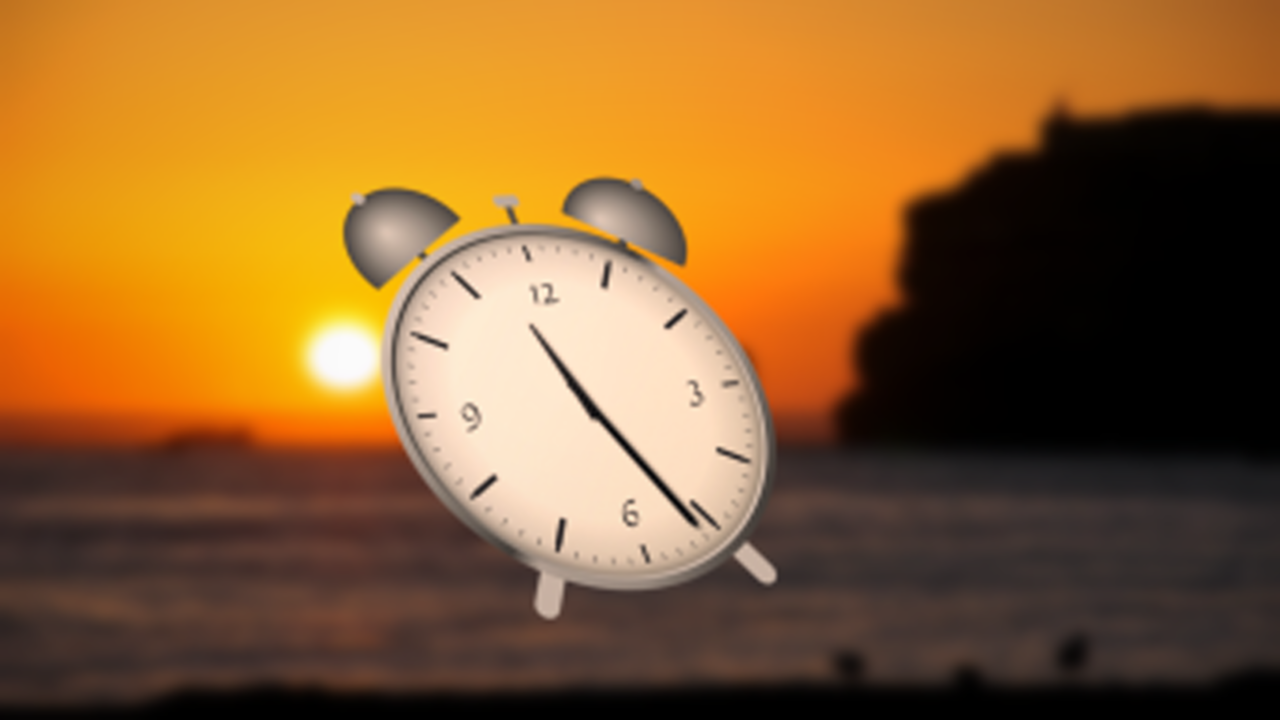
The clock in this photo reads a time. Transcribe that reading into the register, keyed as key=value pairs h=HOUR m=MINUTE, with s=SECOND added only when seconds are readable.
h=11 m=26
